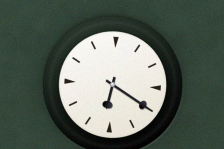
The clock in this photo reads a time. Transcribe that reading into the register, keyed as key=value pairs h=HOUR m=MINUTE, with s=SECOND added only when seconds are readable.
h=6 m=20
